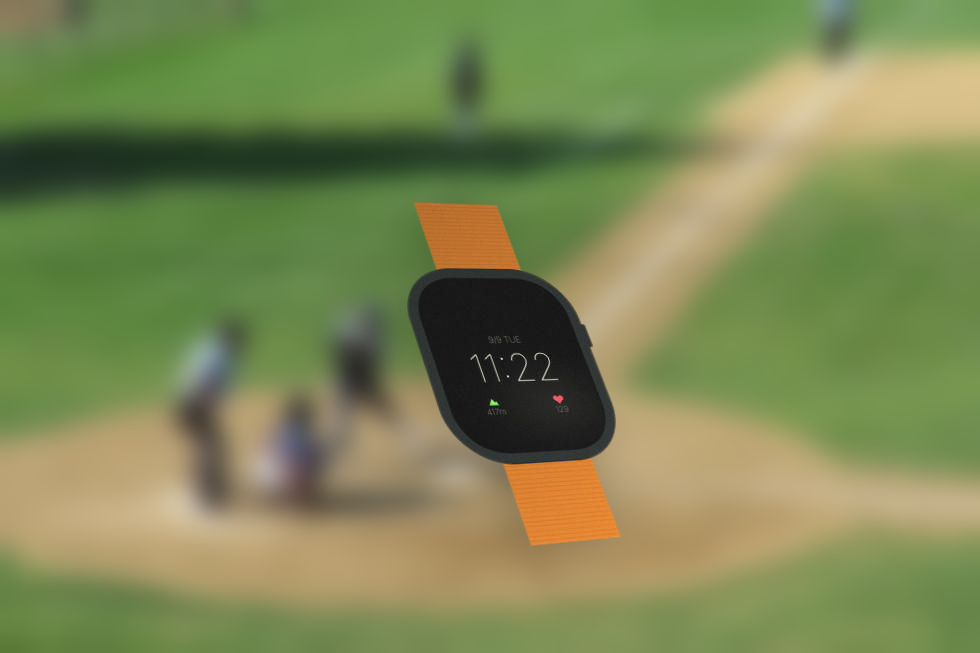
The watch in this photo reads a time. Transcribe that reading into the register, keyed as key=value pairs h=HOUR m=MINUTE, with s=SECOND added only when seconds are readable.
h=11 m=22
